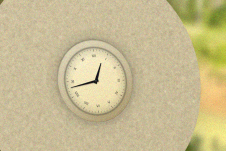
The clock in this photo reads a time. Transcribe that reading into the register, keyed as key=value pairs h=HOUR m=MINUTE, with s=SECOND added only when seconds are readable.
h=12 m=43
